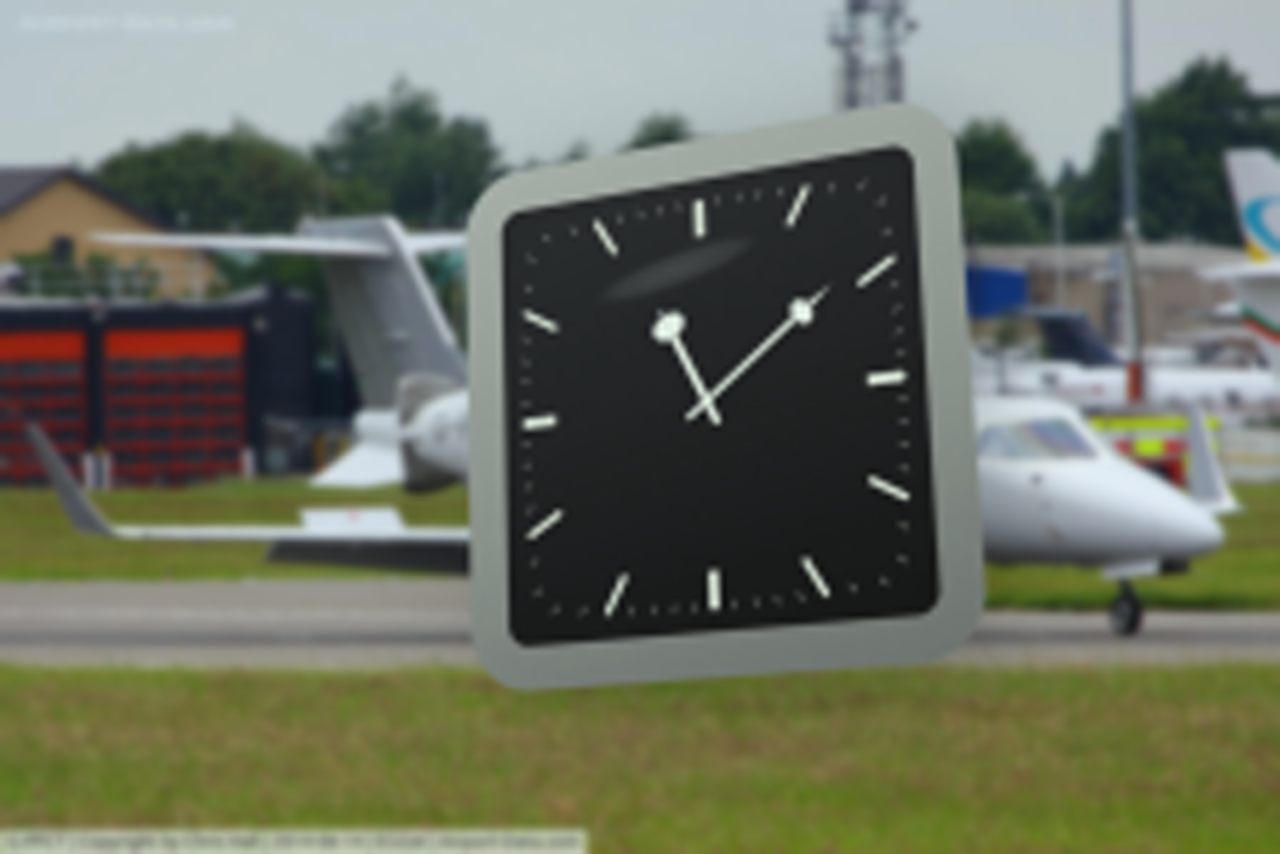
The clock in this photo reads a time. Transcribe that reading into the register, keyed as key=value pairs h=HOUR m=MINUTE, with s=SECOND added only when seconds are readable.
h=11 m=9
